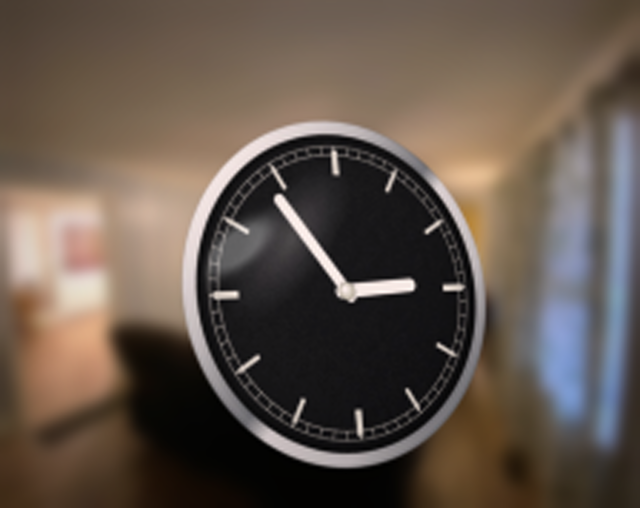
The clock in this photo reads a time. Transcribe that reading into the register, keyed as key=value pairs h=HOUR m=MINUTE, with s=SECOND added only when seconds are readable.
h=2 m=54
